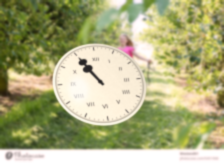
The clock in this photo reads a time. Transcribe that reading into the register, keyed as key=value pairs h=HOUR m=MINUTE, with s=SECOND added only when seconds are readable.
h=10 m=55
